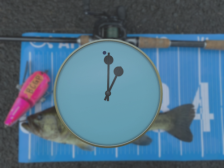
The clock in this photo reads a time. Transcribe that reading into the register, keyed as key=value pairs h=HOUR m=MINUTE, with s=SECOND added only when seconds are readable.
h=1 m=1
